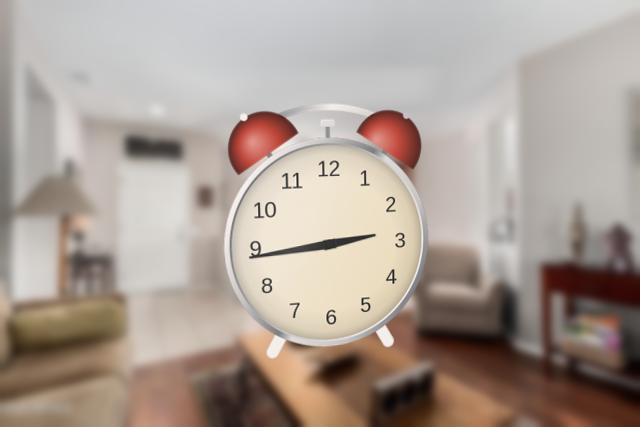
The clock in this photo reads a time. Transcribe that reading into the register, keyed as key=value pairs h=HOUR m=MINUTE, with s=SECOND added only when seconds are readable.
h=2 m=44
